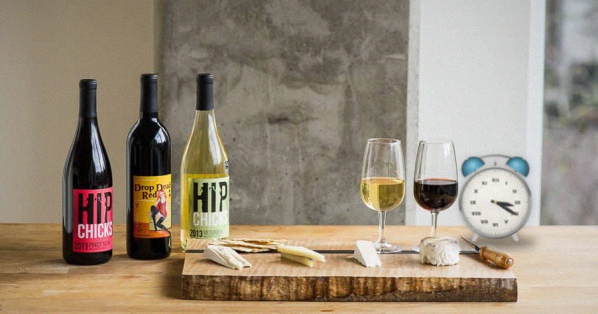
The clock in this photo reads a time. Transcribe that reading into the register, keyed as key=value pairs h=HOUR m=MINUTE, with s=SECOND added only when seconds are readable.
h=3 m=20
